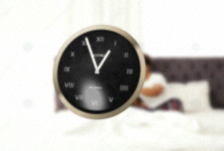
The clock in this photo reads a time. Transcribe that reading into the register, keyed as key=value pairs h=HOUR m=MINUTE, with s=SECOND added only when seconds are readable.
h=12 m=56
